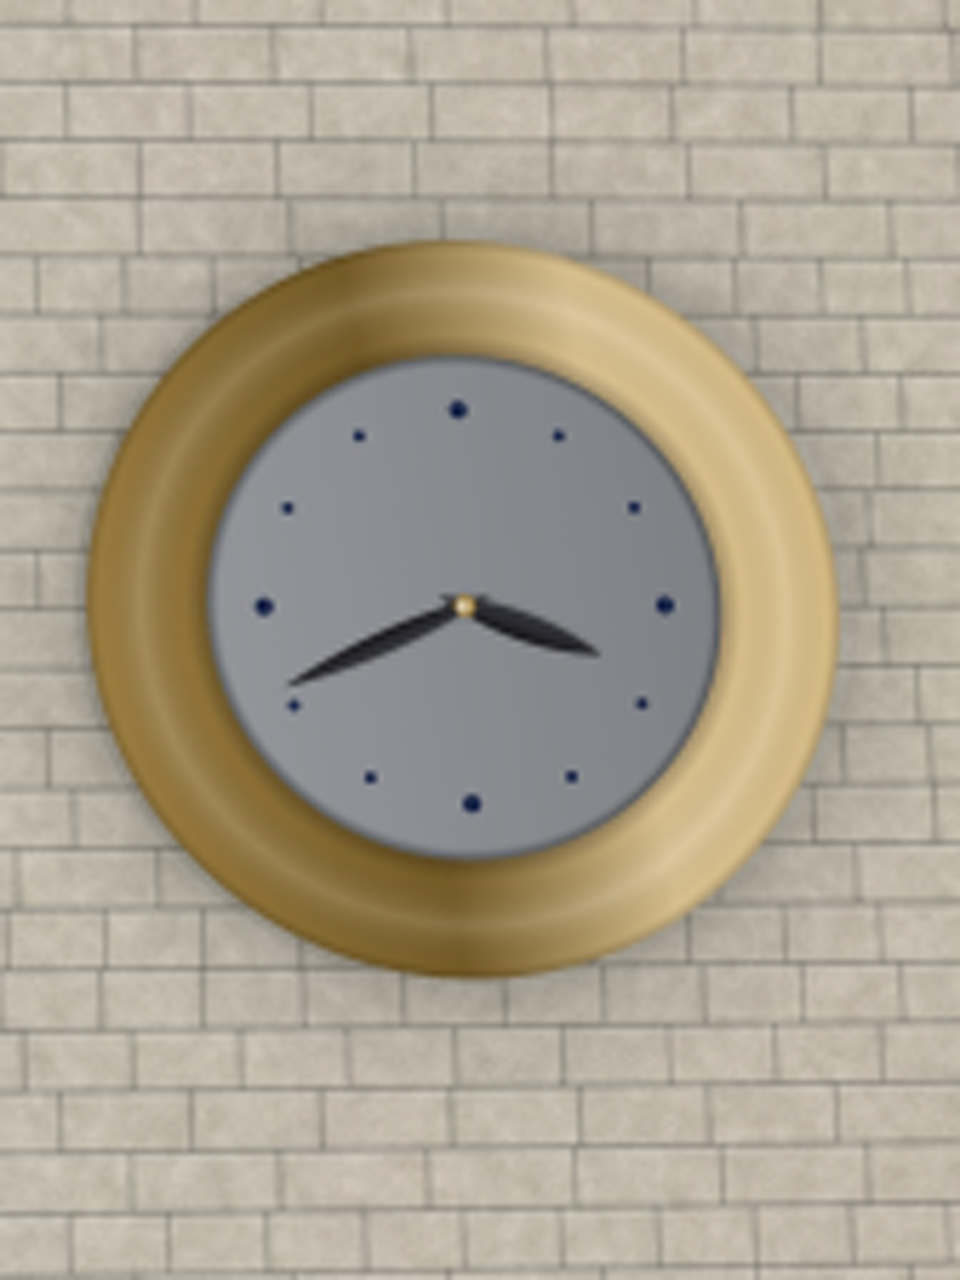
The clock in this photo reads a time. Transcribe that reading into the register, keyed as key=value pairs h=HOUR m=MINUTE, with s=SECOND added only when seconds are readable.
h=3 m=41
